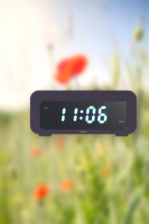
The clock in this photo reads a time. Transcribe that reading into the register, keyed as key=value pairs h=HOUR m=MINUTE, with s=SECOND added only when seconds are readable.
h=11 m=6
